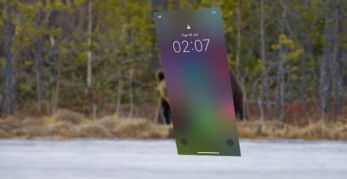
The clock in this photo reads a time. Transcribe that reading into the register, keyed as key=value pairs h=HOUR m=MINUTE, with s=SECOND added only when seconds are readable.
h=2 m=7
